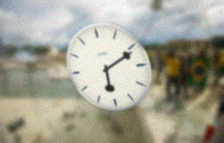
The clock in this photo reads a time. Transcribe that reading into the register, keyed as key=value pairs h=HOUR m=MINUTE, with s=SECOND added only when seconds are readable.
h=6 m=11
